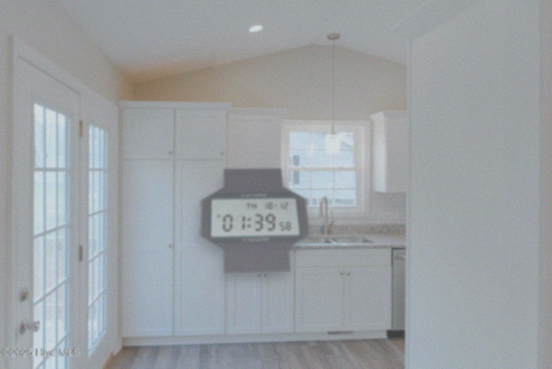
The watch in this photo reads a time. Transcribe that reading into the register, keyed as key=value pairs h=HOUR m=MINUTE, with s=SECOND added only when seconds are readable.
h=1 m=39
